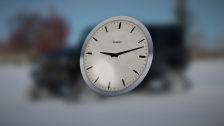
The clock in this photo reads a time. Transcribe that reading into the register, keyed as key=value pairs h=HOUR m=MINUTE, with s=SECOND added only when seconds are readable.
h=9 m=12
